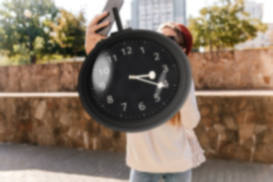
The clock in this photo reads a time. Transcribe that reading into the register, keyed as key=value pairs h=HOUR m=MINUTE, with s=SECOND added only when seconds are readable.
h=3 m=21
